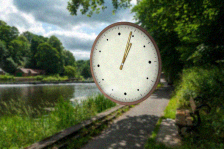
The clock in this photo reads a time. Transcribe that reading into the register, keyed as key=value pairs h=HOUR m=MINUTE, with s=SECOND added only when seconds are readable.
h=1 m=4
